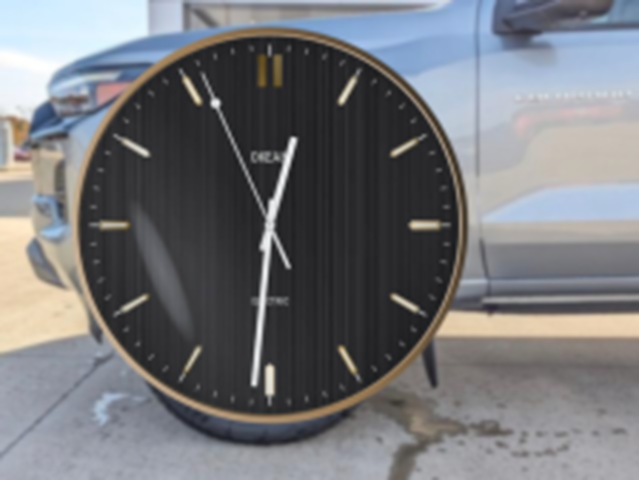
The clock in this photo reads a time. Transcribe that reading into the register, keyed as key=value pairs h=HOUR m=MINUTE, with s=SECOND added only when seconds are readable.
h=12 m=30 s=56
